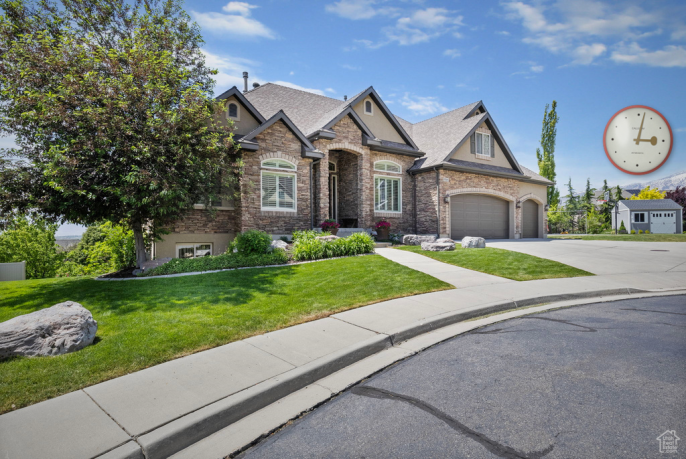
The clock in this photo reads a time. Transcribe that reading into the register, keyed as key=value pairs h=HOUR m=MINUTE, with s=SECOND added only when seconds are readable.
h=3 m=2
